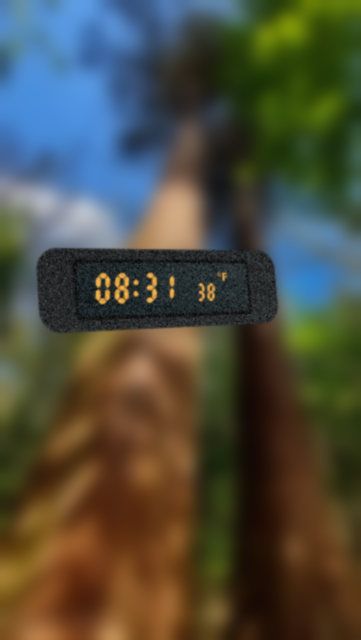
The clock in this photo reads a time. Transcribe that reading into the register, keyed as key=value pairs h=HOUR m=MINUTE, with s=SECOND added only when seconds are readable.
h=8 m=31
